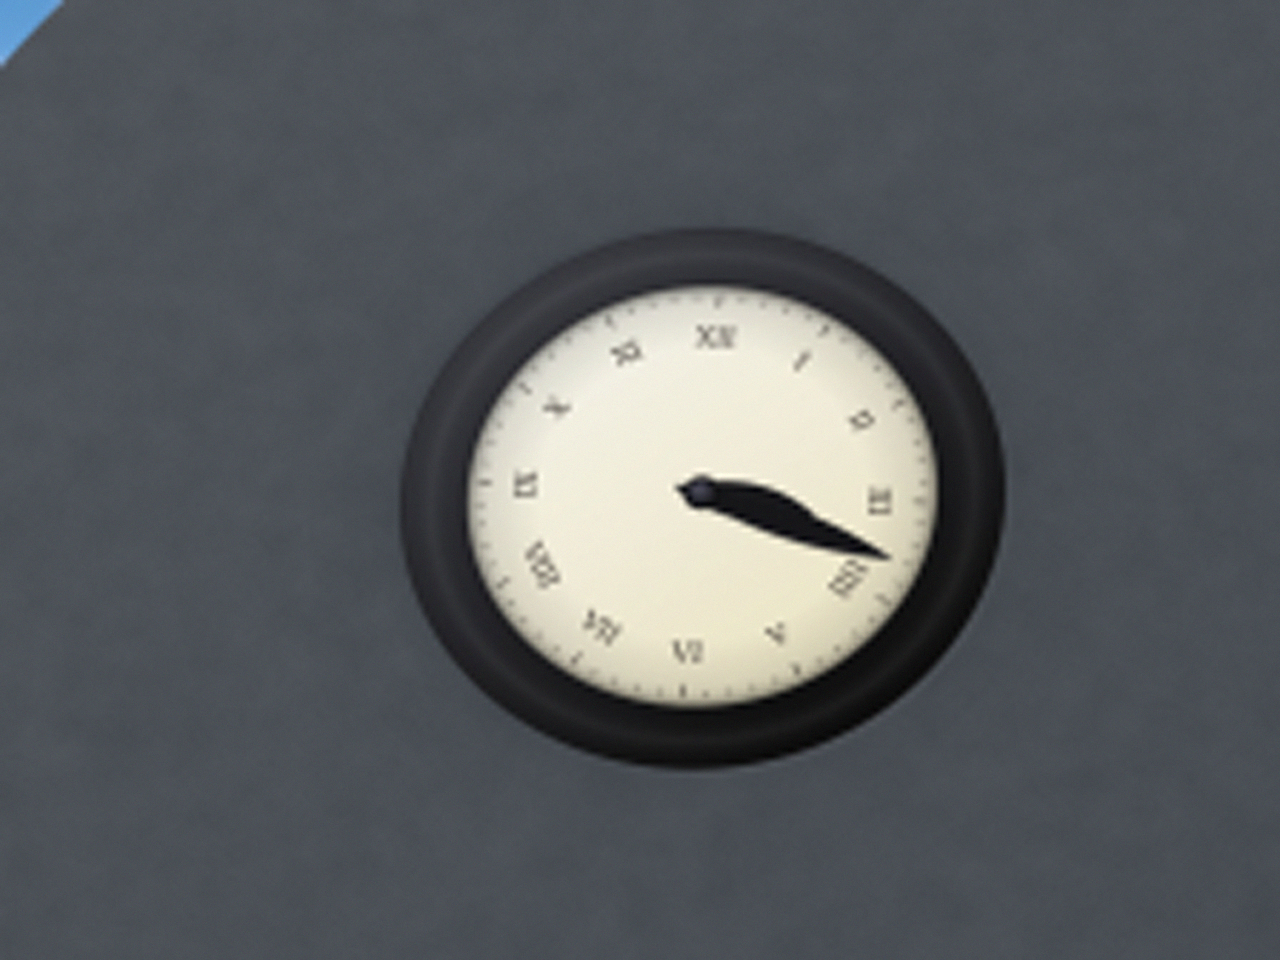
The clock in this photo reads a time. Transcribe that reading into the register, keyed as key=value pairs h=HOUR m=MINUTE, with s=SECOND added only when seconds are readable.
h=3 m=18
